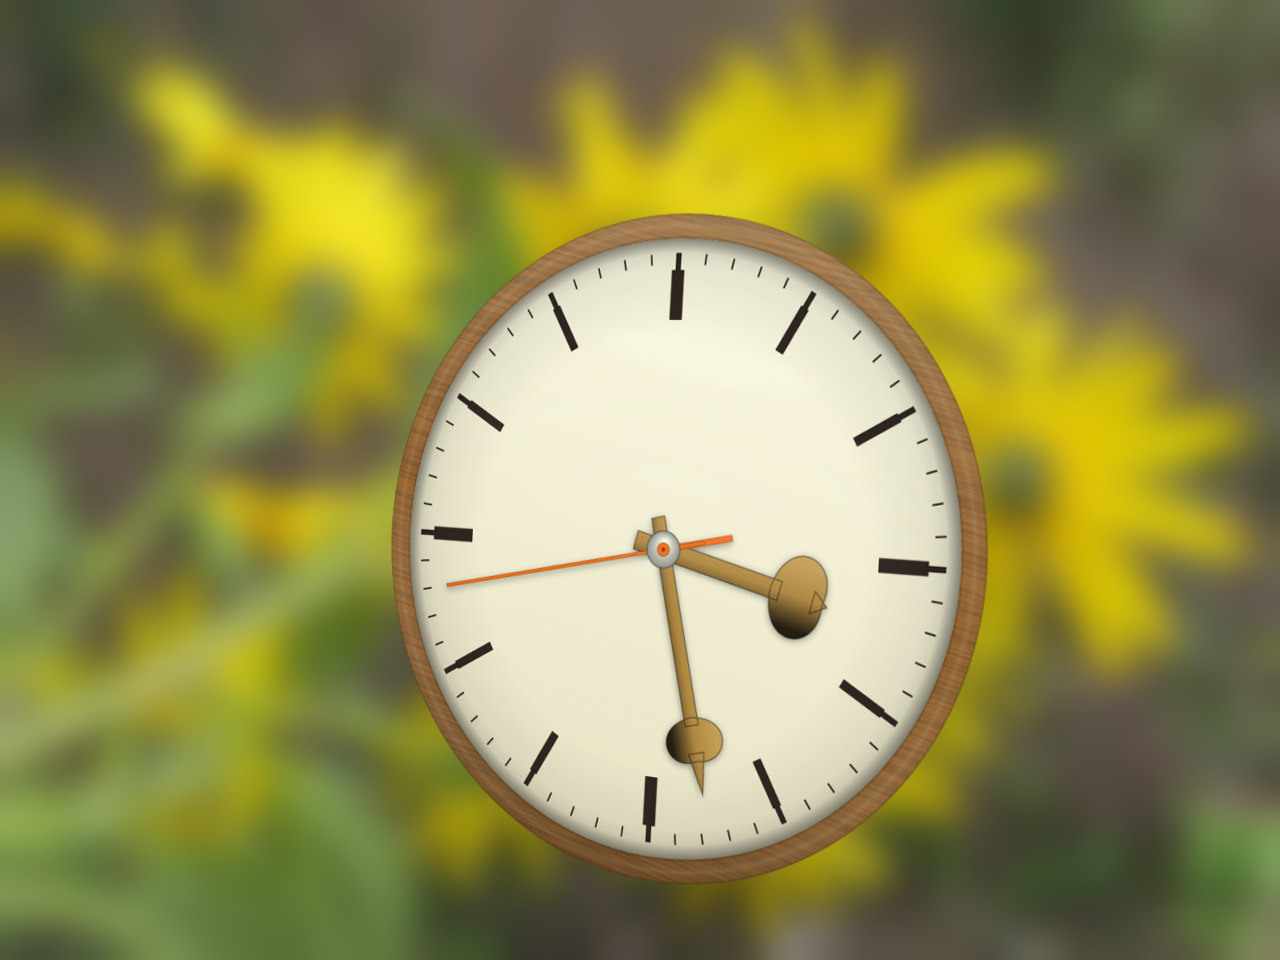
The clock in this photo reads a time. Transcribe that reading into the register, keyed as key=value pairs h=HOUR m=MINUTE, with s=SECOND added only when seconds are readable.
h=3 m=27 s=43
